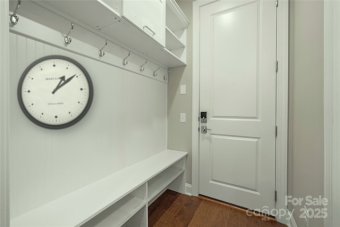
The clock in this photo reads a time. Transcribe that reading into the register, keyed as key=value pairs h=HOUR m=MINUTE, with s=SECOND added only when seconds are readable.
h=1 m=9
